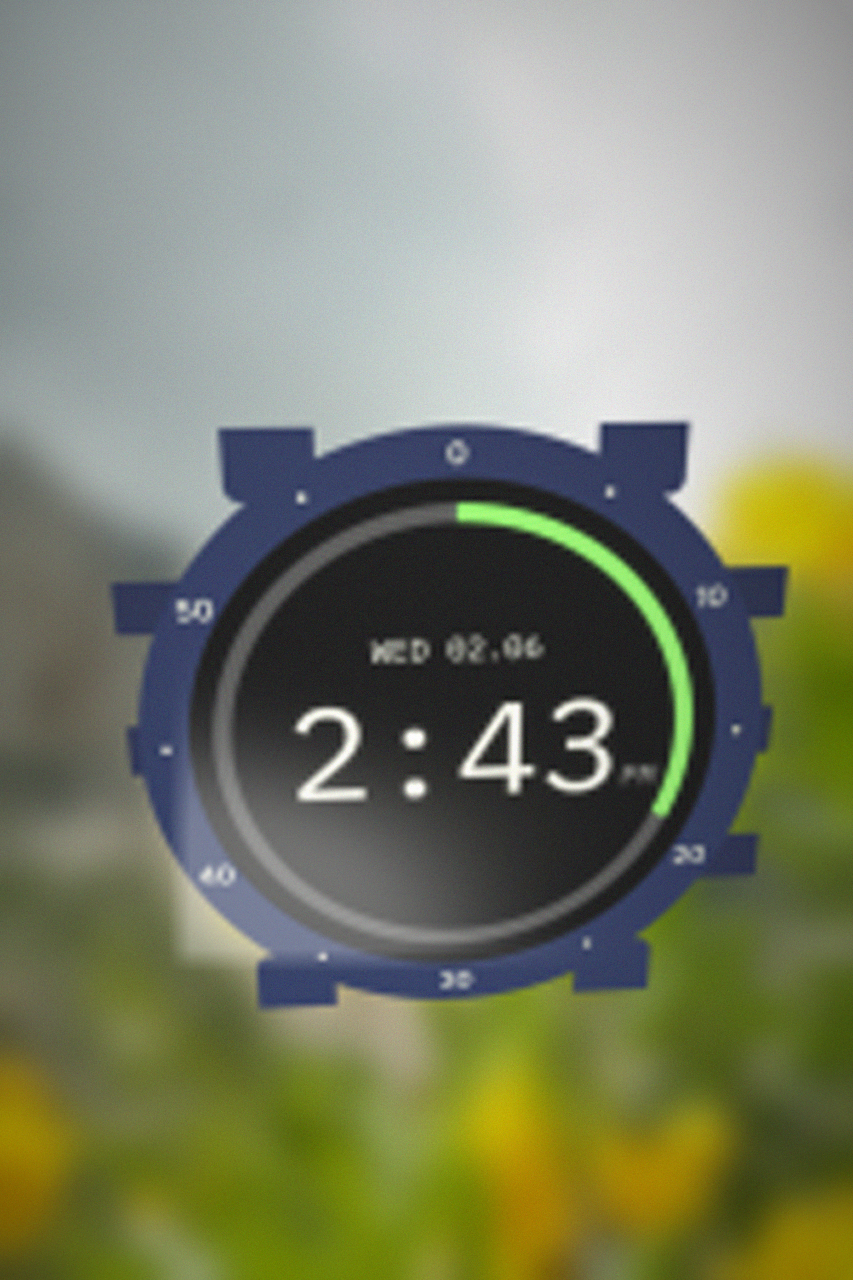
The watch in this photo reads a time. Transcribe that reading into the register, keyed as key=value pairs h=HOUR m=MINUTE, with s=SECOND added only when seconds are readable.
h=2 m=43
